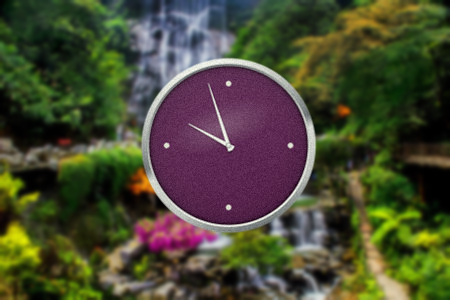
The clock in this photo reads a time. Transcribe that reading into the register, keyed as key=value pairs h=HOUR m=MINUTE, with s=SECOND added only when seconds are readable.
h=9 m=57
